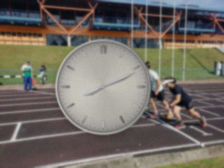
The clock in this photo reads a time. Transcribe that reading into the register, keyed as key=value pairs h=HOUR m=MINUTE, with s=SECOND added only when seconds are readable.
h=8 m=11
